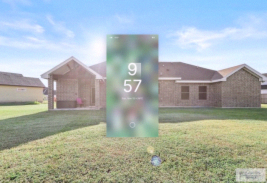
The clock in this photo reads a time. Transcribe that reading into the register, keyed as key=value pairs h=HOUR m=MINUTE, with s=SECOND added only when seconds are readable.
h=9 m=57
